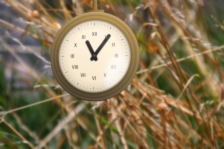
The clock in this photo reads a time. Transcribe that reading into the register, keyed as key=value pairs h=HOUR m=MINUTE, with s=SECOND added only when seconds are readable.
h=11 m=6
